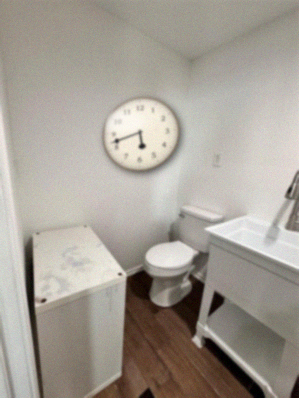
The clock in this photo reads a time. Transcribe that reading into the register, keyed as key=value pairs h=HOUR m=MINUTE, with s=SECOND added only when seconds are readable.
h=5 m=42
